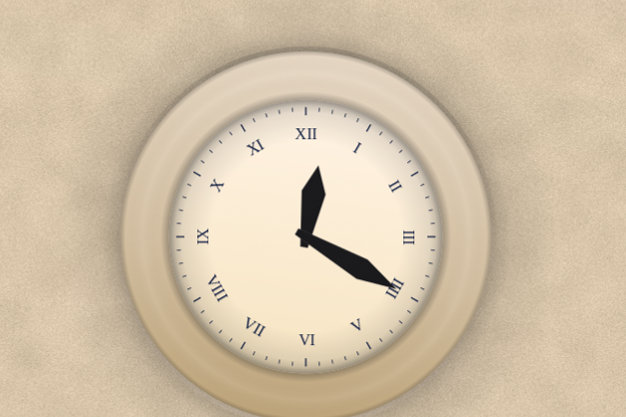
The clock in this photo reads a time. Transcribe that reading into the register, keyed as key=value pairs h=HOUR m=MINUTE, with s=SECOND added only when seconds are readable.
h=12 m=20
